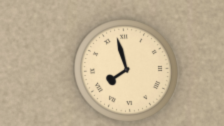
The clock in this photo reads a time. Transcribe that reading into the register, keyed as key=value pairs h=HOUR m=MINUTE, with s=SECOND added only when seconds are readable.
h=7 m=58
